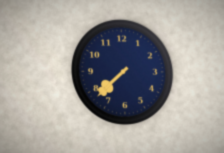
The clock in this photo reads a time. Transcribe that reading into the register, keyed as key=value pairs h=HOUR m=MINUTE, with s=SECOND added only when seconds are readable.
h=7 m=38
